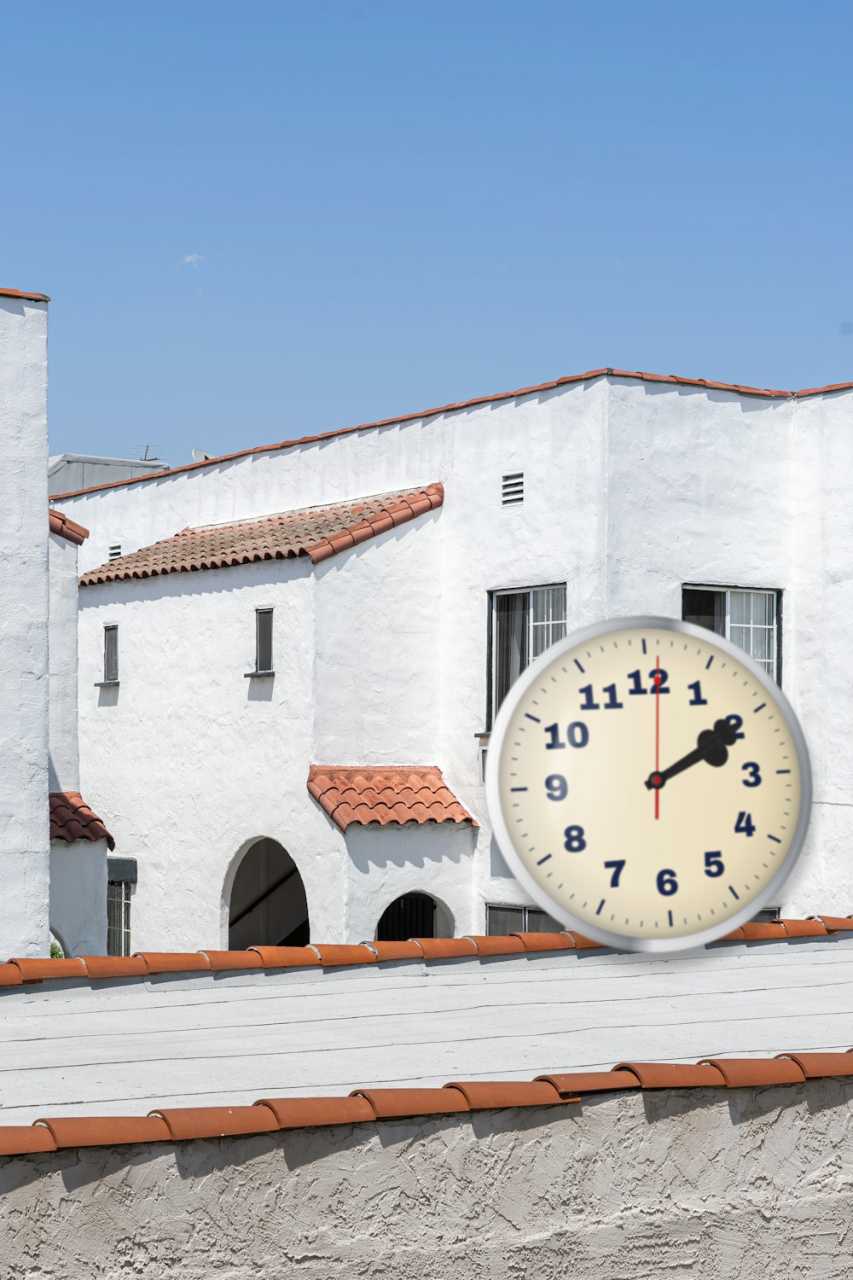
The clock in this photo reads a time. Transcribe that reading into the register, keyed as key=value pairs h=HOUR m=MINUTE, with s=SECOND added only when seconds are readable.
h=2 m=10 s=1
